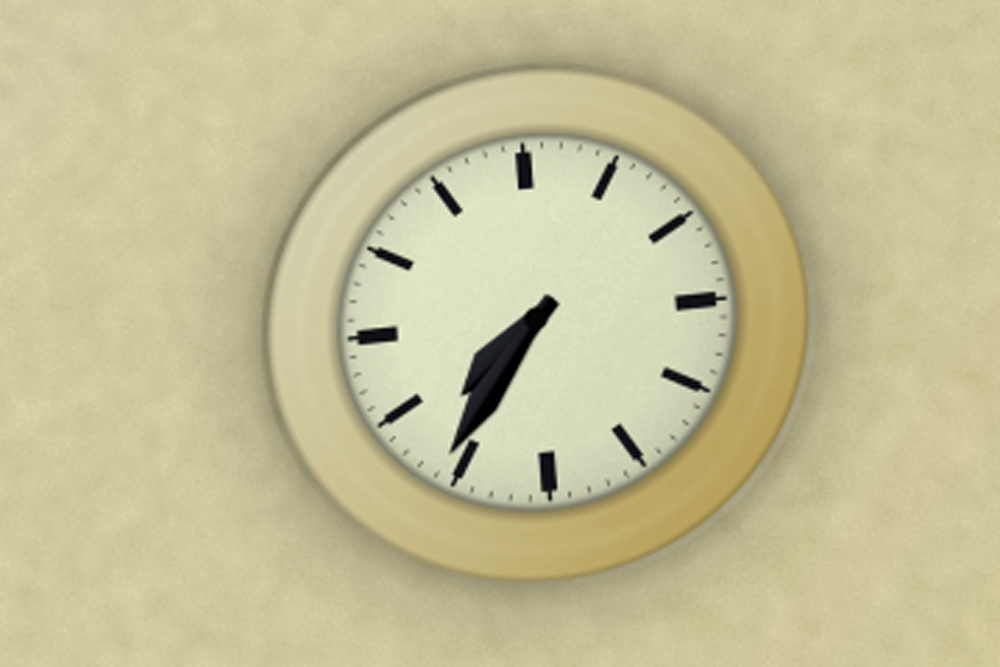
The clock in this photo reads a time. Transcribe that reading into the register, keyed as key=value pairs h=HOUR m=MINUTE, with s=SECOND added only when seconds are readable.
h=7 m=36
